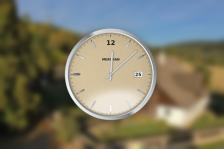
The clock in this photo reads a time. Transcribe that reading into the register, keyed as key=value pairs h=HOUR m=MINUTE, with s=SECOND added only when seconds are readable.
h=12 m=8
